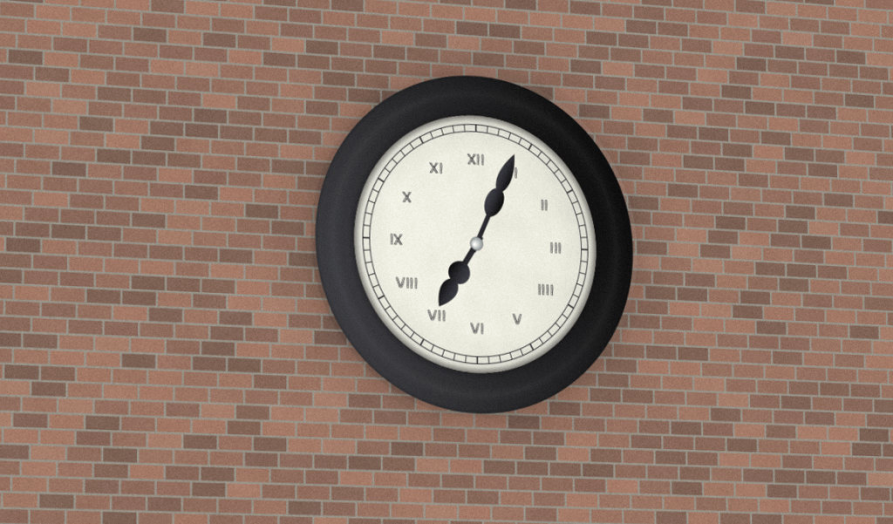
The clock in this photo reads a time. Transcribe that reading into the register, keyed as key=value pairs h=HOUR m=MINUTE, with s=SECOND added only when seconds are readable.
h=7 m=4
